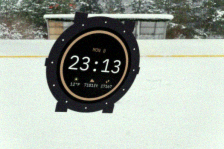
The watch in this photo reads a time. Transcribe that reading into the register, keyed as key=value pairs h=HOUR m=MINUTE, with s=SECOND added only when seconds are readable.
h=23 m=13
